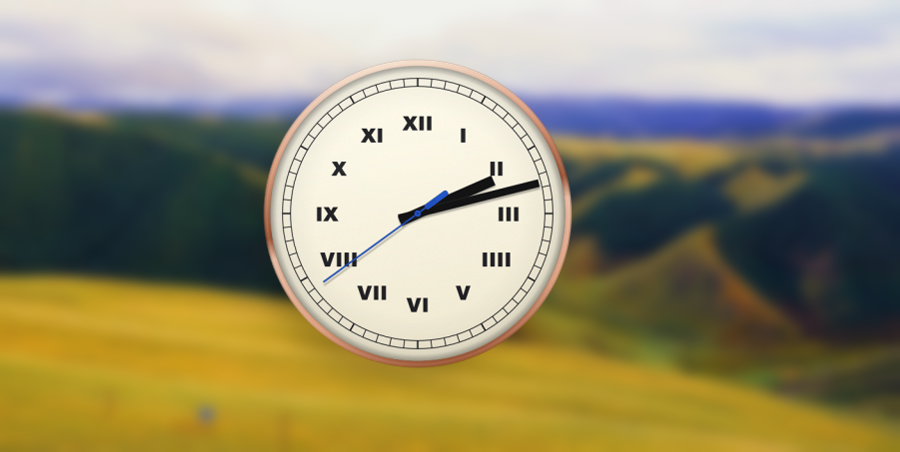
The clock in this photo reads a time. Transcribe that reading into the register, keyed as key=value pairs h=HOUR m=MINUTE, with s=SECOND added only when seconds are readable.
h=2 m=12 s=39
